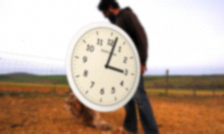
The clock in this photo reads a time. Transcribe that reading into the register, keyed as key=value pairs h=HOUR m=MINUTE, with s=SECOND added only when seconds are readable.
h=3 m=2
